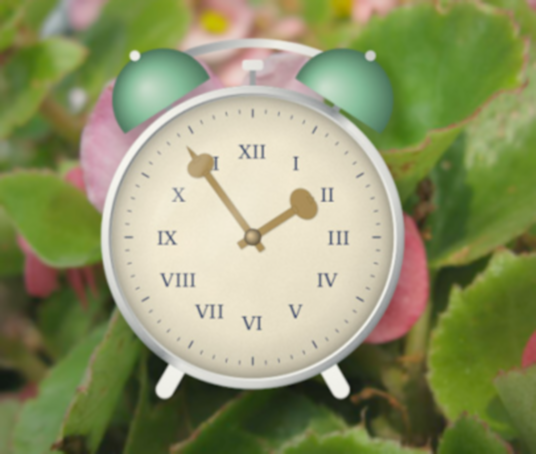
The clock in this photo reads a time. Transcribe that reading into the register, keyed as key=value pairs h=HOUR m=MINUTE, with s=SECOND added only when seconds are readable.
h=1 m=54
